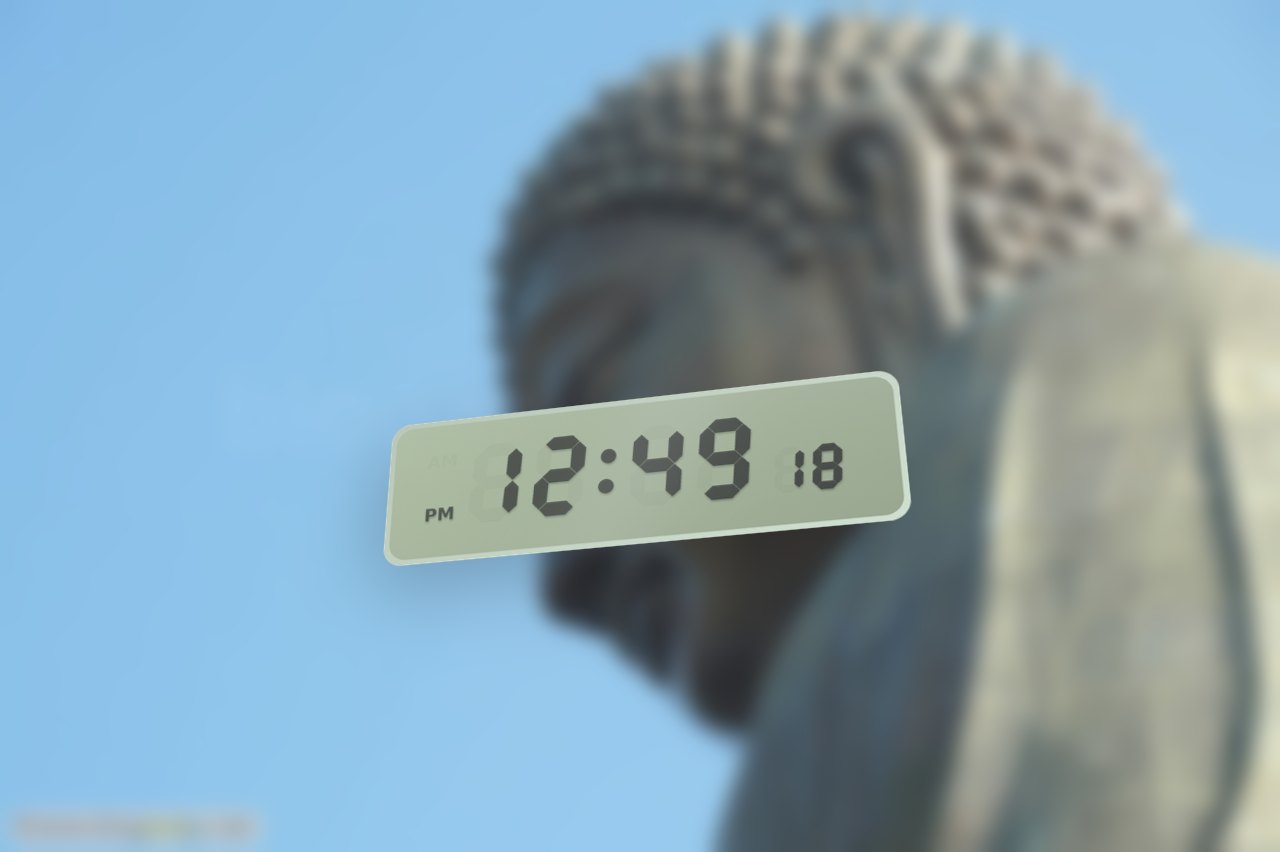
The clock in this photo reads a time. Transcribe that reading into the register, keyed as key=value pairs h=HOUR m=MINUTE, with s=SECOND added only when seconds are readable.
h=12 m=49 s=18
